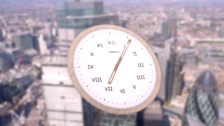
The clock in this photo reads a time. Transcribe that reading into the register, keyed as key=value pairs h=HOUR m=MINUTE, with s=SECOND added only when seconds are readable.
h=7 m=6
